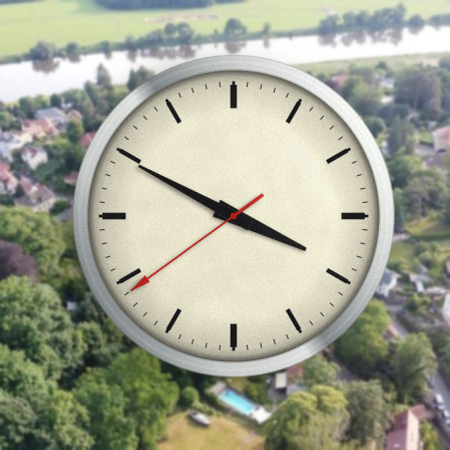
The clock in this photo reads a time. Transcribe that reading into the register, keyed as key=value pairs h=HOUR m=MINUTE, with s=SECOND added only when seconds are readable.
h=3 m=49 s=39
